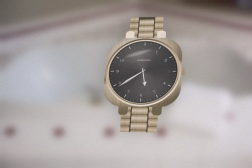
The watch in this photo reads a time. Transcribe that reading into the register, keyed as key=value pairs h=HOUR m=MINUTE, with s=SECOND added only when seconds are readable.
h=5 m=39
